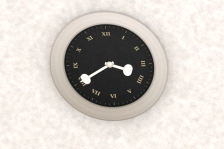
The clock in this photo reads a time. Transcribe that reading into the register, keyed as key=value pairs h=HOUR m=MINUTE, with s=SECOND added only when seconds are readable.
h=3 m=40
